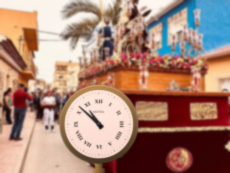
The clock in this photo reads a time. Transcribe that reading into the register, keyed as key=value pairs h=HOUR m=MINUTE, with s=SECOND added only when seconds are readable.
h=10 m=52
